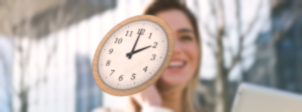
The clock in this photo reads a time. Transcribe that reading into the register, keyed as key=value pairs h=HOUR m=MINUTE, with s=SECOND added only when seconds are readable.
h=2 m=0
